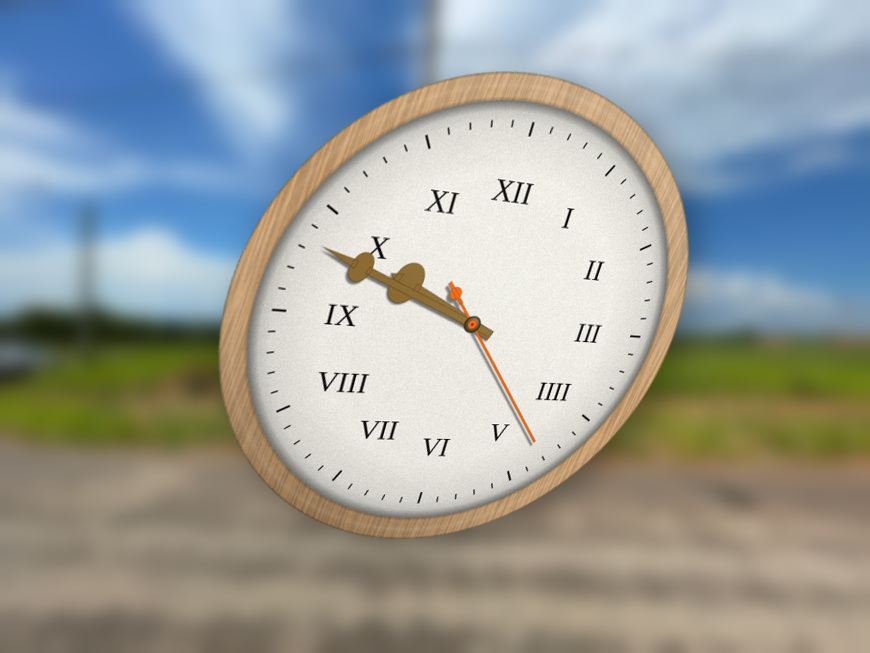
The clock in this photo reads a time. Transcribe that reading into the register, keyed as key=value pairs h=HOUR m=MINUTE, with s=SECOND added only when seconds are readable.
h=9 m=48 s=23
